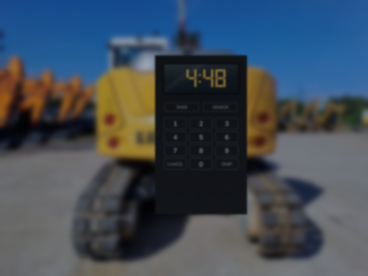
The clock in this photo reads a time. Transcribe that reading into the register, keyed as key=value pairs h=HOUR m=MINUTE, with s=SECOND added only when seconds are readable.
h=4 m=48
